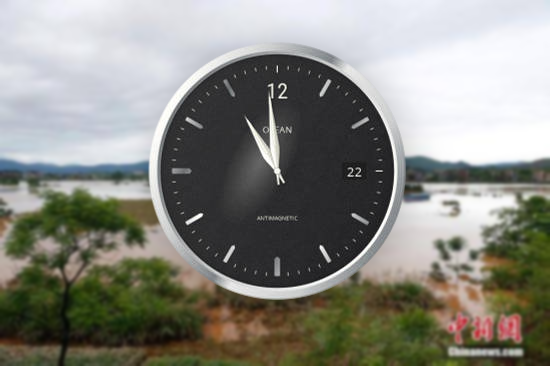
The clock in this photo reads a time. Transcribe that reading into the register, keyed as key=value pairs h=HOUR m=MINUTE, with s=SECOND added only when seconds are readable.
h=10 m=59
